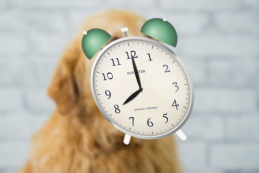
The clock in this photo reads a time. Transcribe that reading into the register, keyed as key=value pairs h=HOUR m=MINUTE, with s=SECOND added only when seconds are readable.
h=8 m=0
